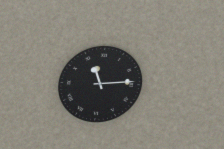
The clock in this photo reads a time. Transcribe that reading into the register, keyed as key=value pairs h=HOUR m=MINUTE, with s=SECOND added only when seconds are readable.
h=11 m=14
